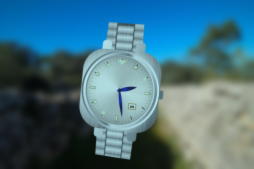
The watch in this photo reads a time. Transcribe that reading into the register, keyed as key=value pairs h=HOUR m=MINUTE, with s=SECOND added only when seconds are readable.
h=2 m=28
